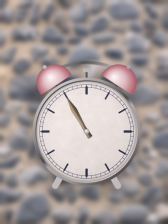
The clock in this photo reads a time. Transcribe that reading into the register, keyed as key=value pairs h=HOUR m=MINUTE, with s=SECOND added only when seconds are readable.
h=10 m=55
